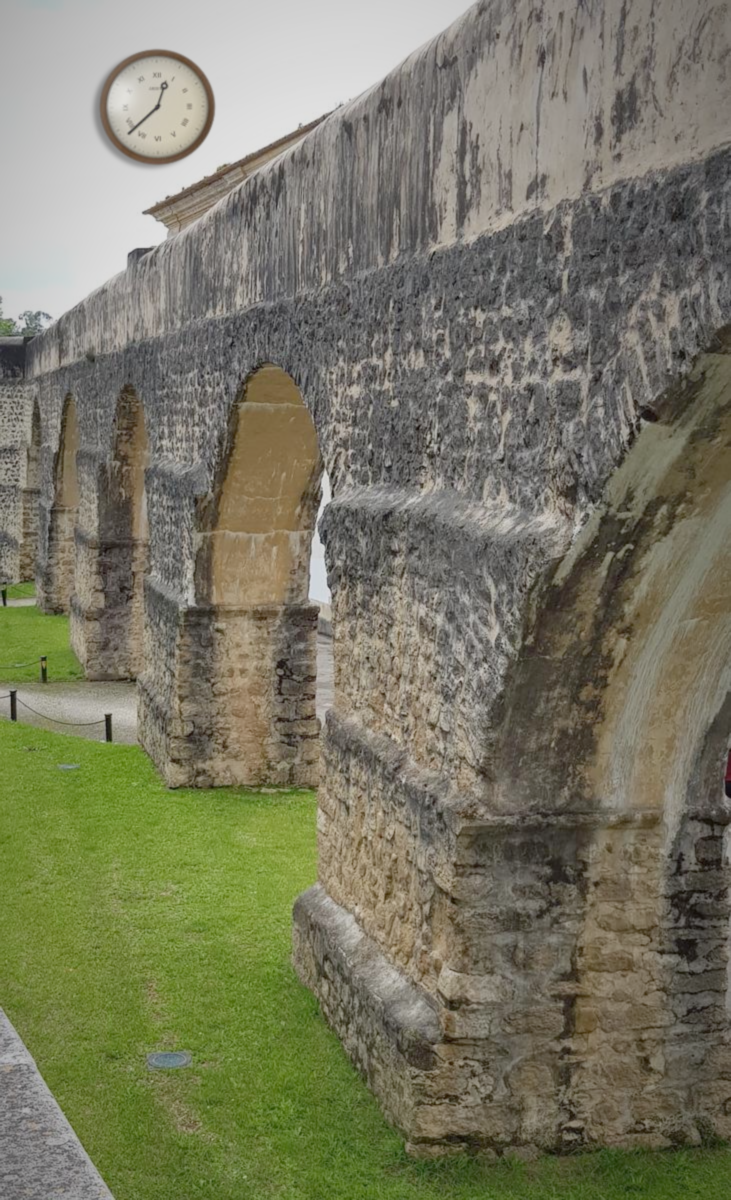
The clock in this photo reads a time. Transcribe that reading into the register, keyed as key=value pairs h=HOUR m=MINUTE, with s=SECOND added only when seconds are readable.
h=12 m=38
